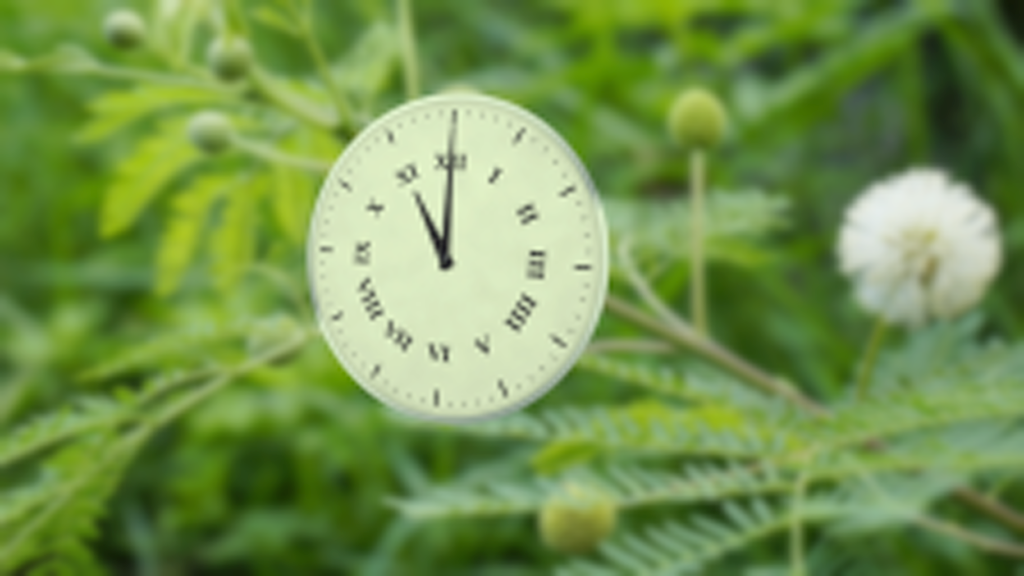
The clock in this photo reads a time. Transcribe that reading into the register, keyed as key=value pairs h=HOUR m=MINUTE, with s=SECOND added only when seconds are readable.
h=11 m=0
